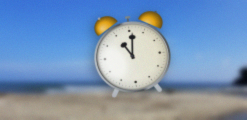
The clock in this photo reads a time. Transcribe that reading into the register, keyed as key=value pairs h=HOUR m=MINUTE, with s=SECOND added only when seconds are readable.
h=11 m=1
